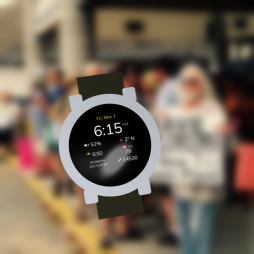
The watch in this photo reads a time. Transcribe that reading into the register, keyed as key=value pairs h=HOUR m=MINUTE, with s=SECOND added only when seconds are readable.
h=6 m=15
